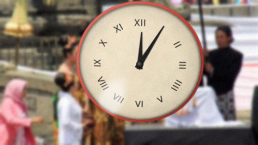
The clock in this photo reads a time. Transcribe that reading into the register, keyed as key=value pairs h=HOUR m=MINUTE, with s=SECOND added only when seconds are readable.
h=12 m=5
